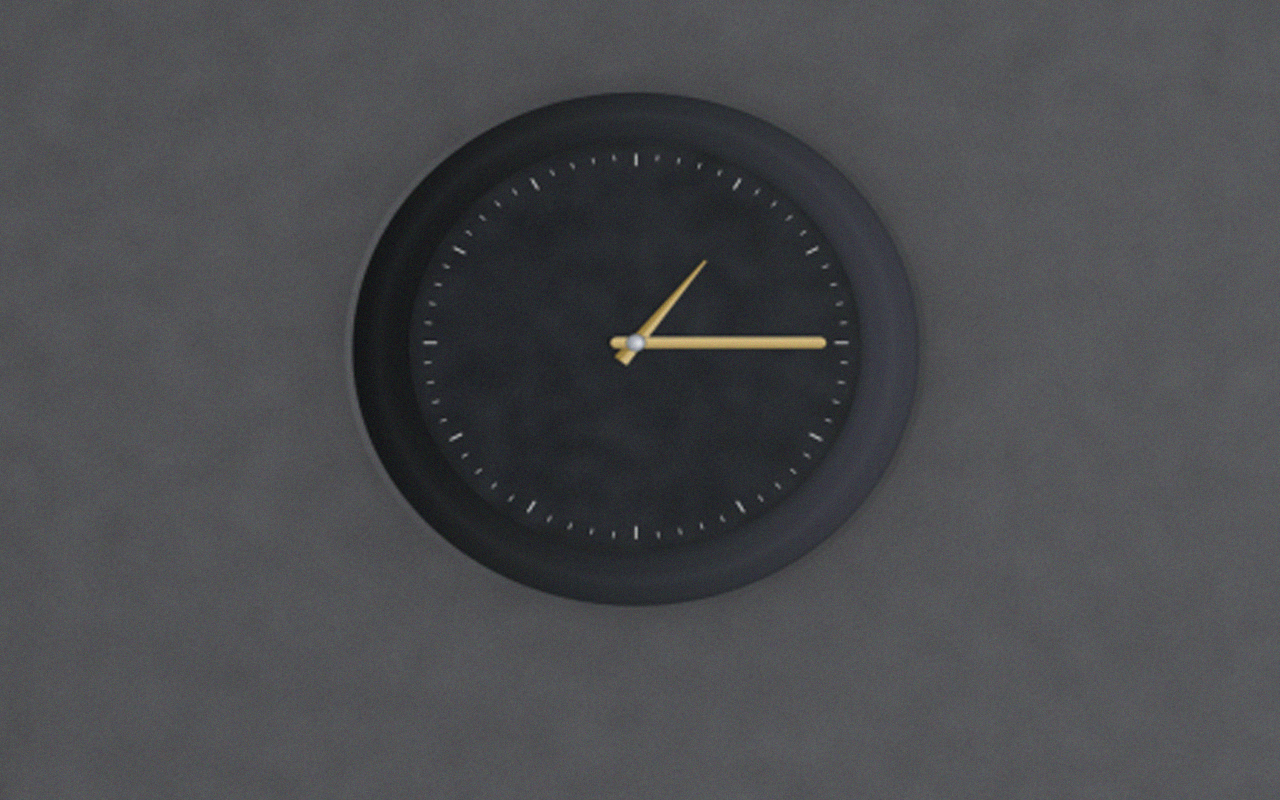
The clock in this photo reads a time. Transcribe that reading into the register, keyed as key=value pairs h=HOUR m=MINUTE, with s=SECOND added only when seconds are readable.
h=1 m=15
